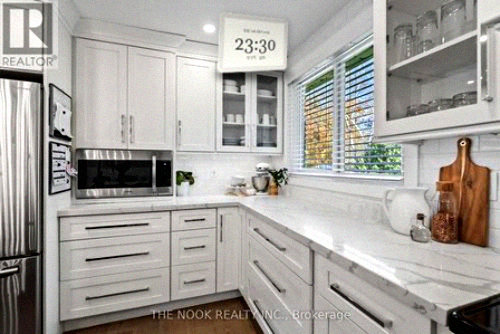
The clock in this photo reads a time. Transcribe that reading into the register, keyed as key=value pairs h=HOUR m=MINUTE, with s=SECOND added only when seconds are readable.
h=23 m=30
